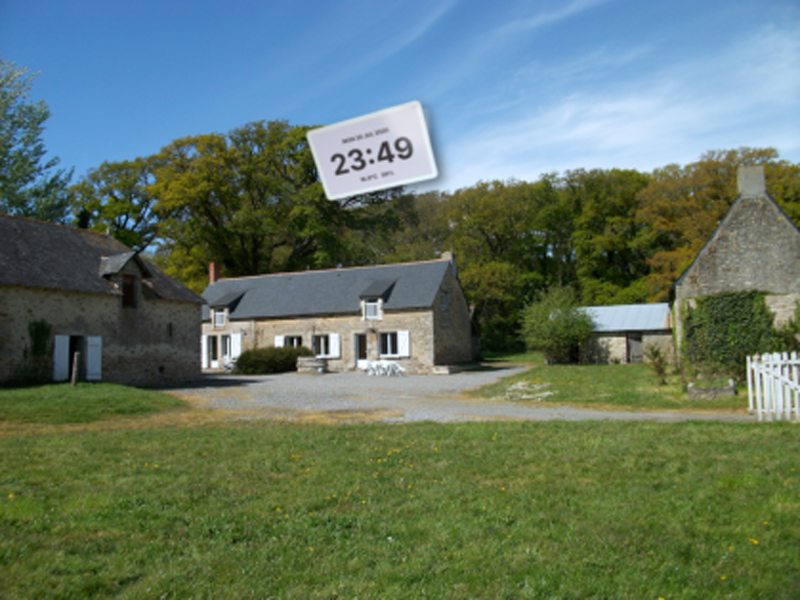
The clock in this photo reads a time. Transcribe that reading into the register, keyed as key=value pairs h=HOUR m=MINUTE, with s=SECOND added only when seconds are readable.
h=23 m=49
